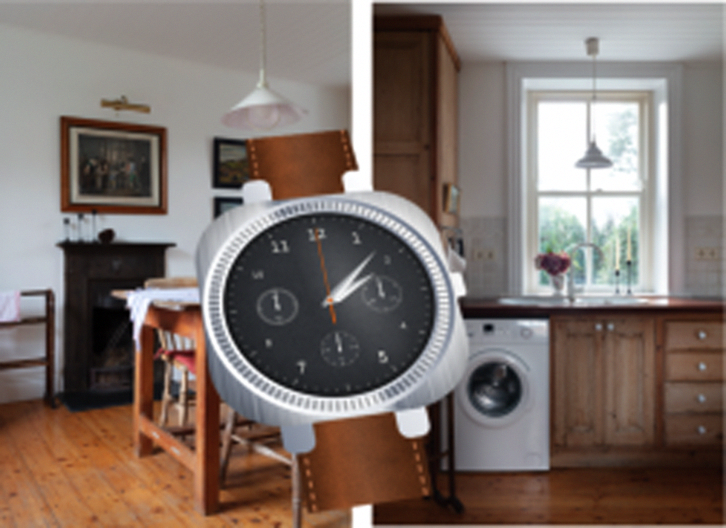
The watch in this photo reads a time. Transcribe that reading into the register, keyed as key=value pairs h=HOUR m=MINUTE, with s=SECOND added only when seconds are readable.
h=2 m=8
